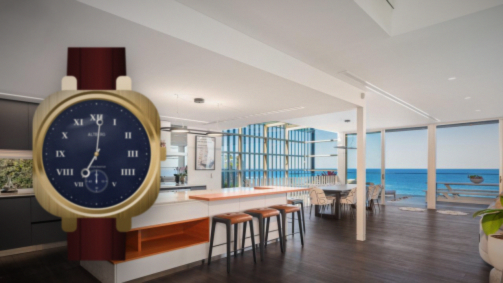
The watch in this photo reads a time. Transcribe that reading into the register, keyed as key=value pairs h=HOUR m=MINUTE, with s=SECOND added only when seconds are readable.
h=7 m=1
